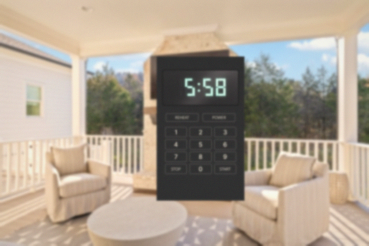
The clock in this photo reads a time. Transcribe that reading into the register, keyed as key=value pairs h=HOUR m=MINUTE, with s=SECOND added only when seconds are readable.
h=5 m=58
